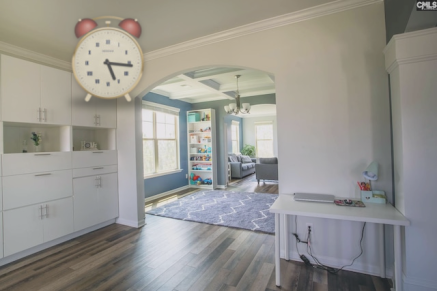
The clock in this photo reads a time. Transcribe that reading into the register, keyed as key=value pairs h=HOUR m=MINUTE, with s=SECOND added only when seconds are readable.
h=5 m=16
